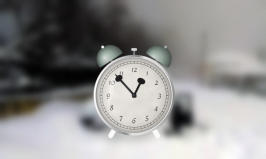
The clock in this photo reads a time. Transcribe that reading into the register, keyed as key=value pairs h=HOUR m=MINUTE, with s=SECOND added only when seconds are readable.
h=12 m=53
